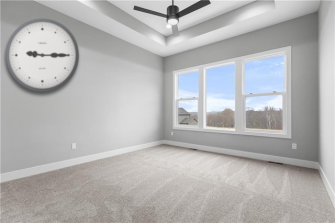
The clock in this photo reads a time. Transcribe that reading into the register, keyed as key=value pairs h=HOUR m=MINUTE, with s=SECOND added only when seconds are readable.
h=9 m=15
